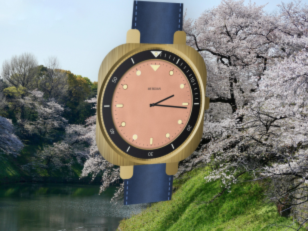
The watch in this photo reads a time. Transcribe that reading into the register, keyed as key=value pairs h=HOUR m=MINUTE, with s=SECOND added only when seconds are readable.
h=2 m=16
